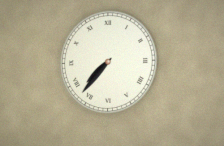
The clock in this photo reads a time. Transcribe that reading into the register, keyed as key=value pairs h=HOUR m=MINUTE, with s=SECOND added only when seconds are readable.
h=7 m=37
